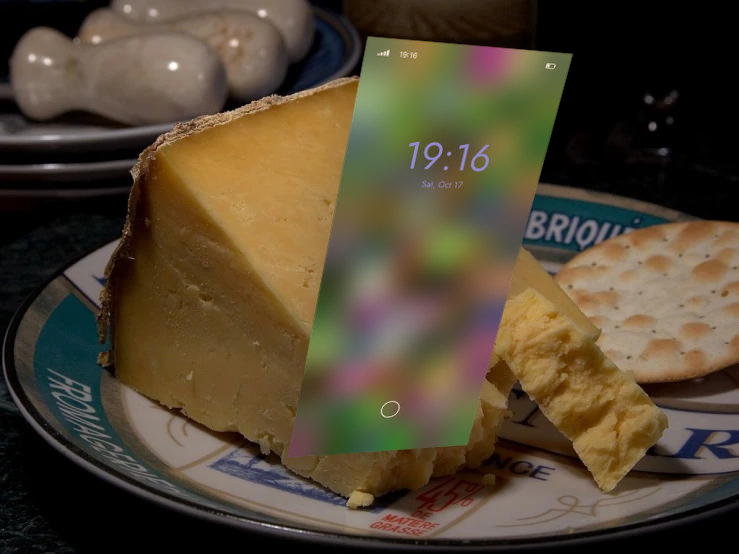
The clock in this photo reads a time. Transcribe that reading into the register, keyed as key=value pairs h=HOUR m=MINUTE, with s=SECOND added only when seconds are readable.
h=19 m=16
